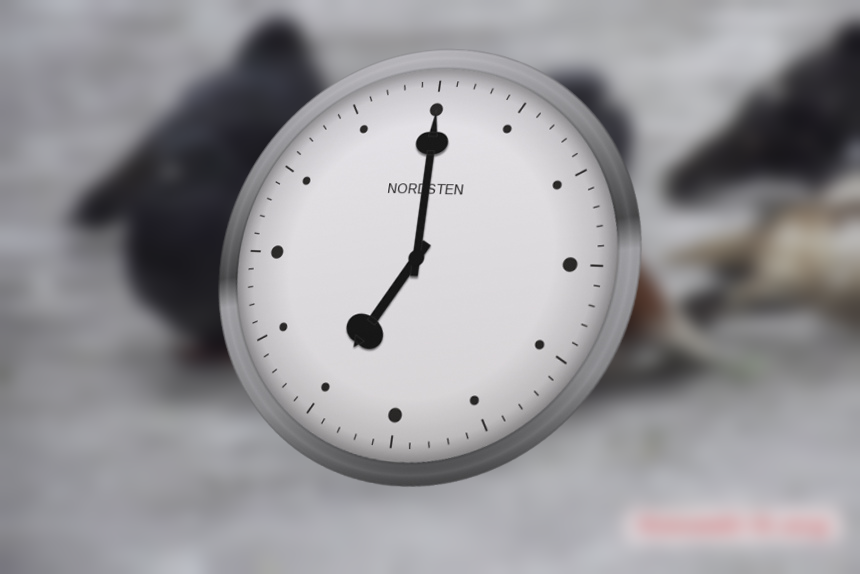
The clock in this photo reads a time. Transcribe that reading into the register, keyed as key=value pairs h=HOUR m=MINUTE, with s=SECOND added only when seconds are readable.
h=7 m=0
